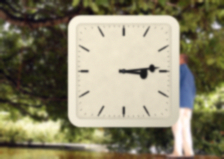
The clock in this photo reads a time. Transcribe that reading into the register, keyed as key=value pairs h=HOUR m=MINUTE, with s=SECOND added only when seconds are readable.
h=3 m=14
